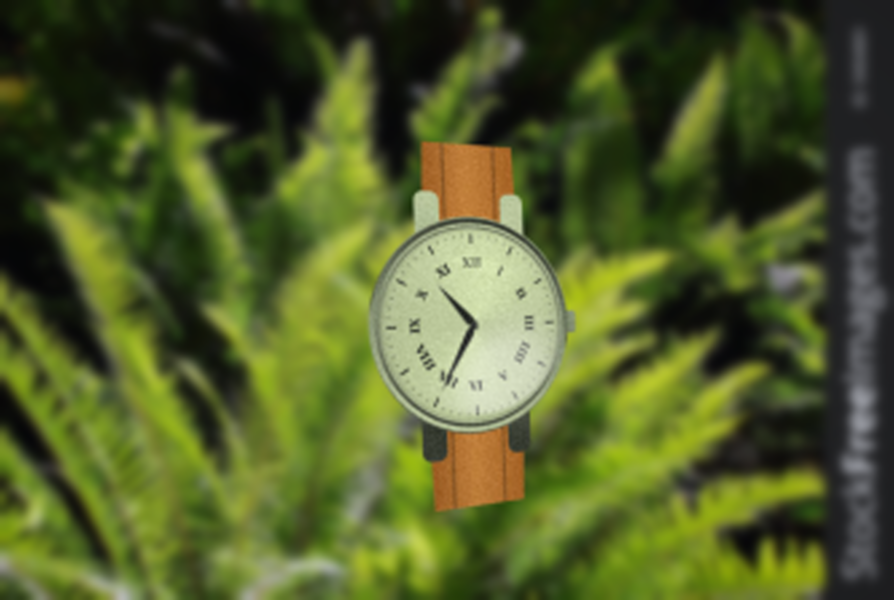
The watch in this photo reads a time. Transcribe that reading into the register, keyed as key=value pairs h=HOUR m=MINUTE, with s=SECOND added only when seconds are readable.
h=10 m=35
